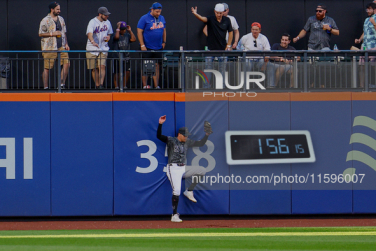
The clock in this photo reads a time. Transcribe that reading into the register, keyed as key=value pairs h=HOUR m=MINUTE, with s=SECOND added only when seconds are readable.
h=1 m=56 s=15
